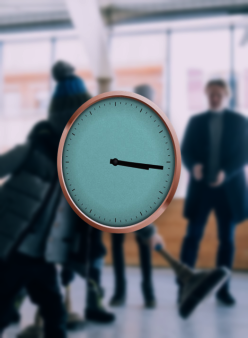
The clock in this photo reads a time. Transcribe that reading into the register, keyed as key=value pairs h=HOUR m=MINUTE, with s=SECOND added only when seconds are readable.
h=3 m=16
